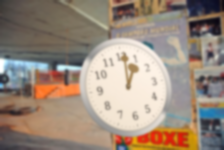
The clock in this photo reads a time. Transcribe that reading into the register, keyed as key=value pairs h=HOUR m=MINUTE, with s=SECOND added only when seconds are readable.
h=1 m=1
